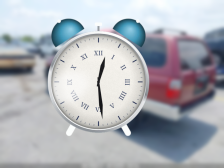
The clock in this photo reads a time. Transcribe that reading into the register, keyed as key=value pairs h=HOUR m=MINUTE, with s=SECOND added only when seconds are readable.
h=12 m=29
